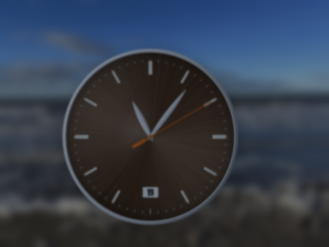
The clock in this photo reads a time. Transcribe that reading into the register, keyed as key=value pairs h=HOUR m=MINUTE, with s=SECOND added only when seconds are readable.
h=11 m=6 s=10
